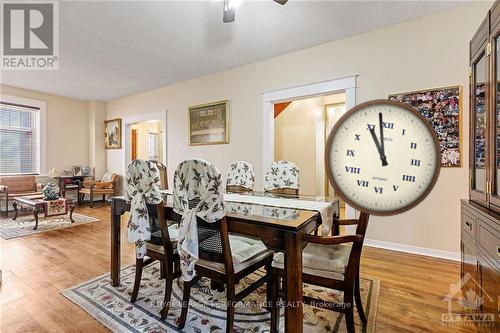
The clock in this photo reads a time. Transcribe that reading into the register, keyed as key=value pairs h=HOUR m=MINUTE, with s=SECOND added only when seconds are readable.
h=10 m=58
